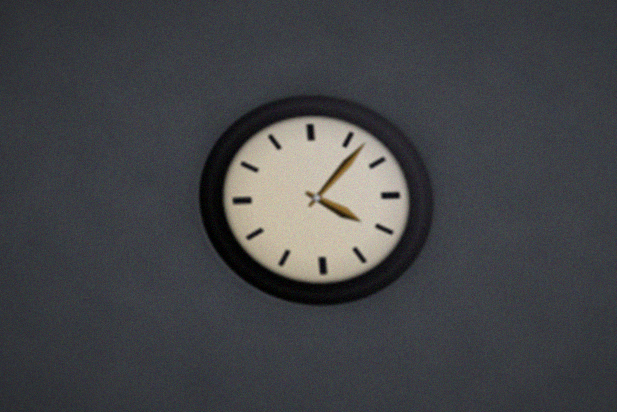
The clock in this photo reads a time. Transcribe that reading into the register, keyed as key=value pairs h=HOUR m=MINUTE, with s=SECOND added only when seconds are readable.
h=4 m=7
